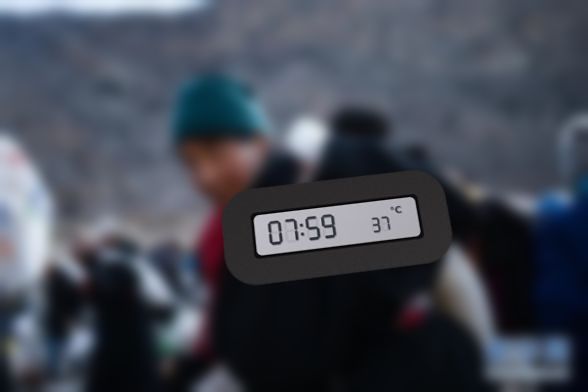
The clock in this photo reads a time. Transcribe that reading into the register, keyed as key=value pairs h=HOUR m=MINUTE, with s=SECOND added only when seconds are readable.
h=7 m=59
